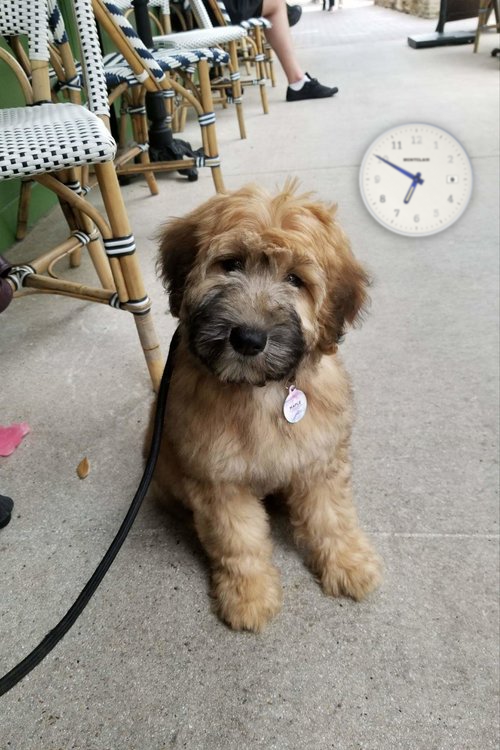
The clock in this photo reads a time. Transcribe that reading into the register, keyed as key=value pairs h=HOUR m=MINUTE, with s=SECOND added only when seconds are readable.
h=6 m=50
